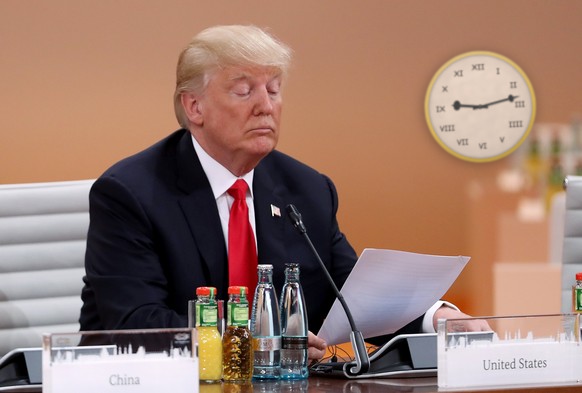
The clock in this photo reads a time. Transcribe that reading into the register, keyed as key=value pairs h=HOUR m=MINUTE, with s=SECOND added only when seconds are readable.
h=9 m=13
